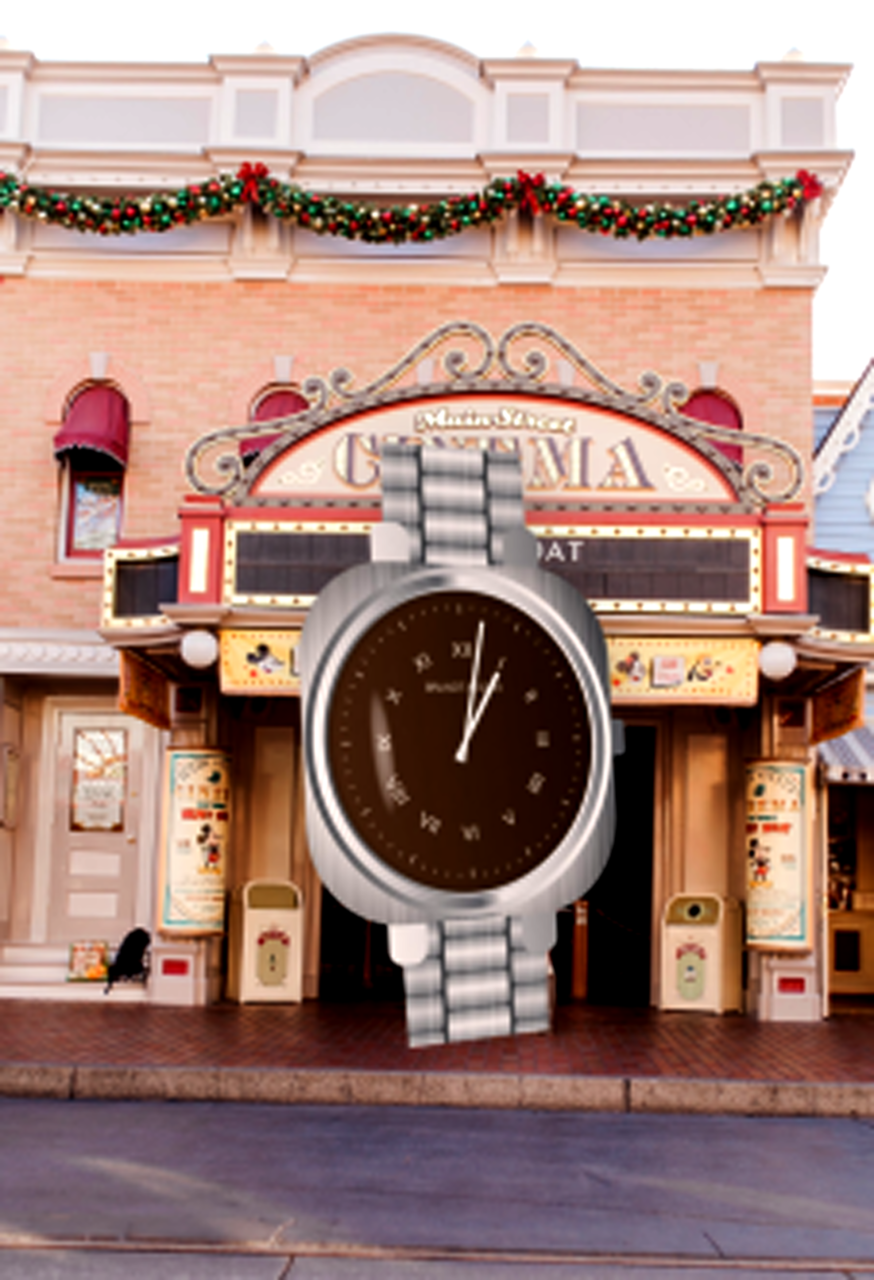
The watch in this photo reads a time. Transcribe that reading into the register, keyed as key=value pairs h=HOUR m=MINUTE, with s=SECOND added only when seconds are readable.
h=1 m=2
